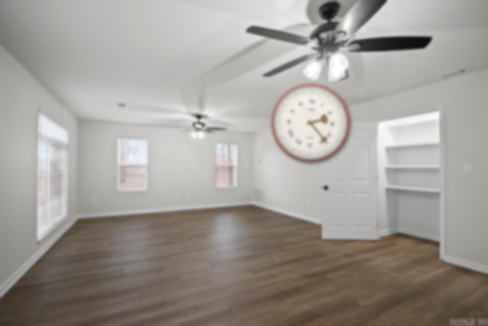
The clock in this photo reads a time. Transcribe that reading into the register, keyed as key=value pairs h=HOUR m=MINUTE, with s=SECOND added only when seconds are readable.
h=2 m=23
